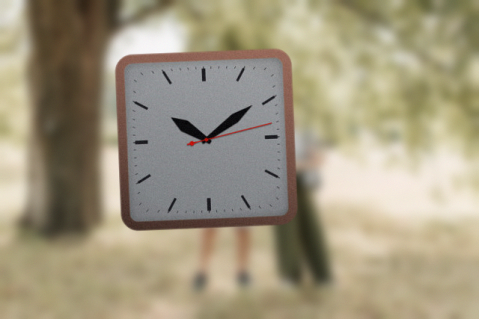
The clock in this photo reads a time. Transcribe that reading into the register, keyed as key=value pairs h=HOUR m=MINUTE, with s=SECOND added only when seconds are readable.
h=10 m=9 s=13
